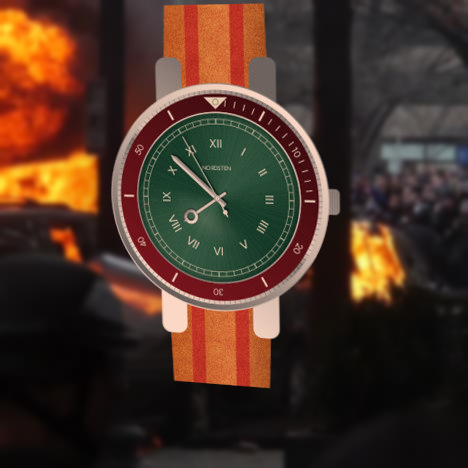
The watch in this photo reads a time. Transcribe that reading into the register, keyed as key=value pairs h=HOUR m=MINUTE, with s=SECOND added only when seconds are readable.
h=7 m=51 s=55
